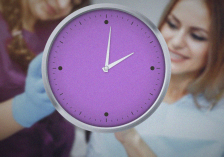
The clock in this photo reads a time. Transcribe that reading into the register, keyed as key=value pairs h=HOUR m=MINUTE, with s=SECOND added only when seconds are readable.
h=2 m=1
